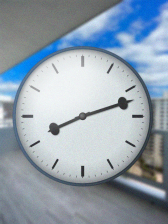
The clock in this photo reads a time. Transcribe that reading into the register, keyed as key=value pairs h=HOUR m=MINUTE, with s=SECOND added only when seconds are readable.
h=8 m=12
